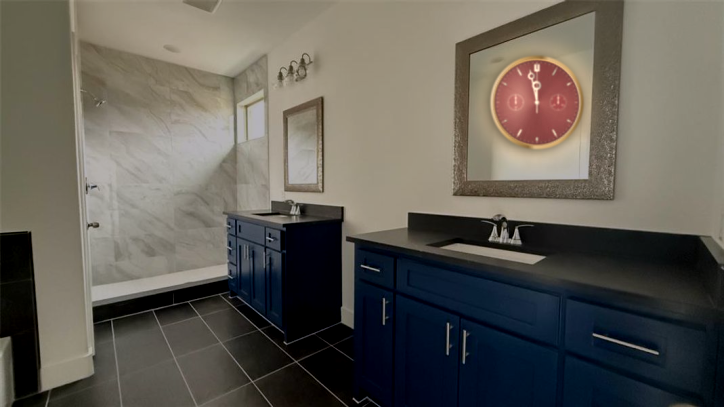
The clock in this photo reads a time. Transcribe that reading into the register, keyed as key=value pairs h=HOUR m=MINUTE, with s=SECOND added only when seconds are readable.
h=11 m=58
